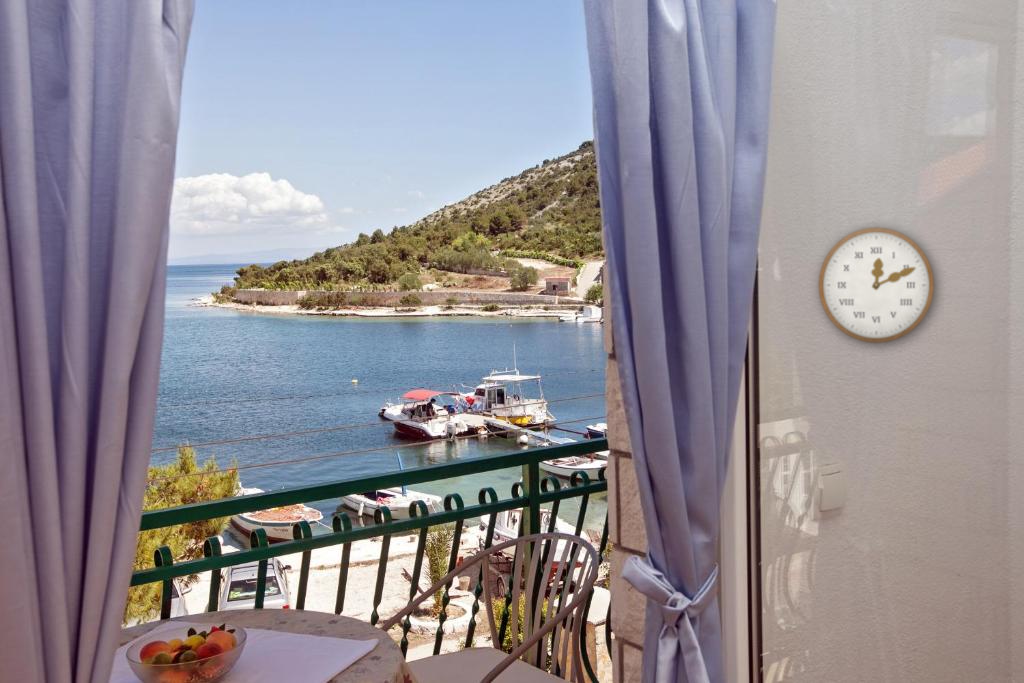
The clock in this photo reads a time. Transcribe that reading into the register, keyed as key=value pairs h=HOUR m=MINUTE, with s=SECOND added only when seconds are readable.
h=12 m=11
